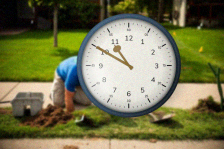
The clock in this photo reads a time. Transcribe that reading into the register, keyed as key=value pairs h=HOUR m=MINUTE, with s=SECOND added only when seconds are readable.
h=10 m=50
